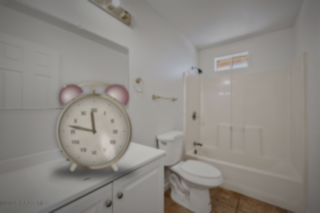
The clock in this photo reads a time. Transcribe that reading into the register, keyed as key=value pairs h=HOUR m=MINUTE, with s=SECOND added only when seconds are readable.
h=11 m=47
